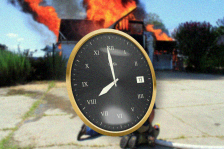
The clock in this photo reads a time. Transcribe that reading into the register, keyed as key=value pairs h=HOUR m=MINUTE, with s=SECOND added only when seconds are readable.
h=7 m=59
